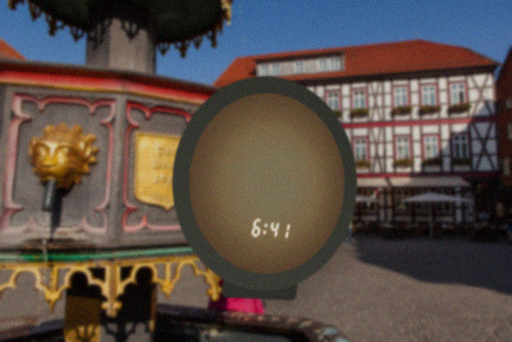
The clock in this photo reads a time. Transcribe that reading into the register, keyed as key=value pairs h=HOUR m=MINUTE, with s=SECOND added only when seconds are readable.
h=6 m=41
